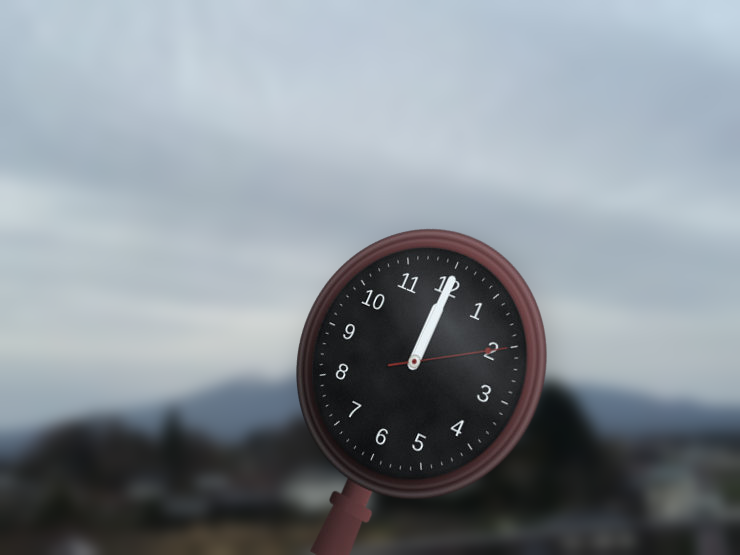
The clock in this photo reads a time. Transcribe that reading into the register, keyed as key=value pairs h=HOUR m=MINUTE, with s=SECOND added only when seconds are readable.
h=12 m=0 s=10
